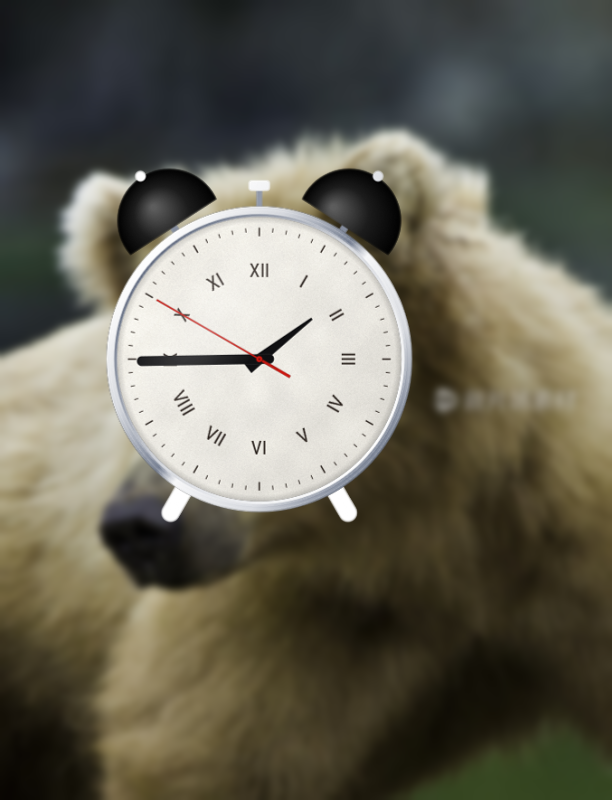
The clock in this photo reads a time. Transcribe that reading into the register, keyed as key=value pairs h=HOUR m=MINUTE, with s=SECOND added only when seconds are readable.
h=1 m=44 s=50
